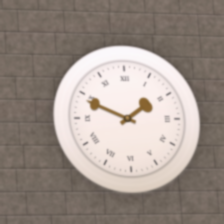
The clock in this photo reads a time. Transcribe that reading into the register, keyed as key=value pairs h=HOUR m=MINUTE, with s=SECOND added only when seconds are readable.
h=1 m=49
